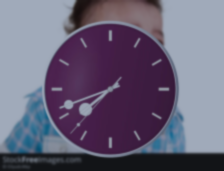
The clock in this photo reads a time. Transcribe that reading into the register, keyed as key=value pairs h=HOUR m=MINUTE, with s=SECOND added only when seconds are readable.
h=7 m=41 s=37
